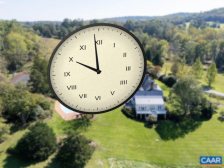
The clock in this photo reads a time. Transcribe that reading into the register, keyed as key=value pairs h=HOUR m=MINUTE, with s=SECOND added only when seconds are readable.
h=9 m=59
